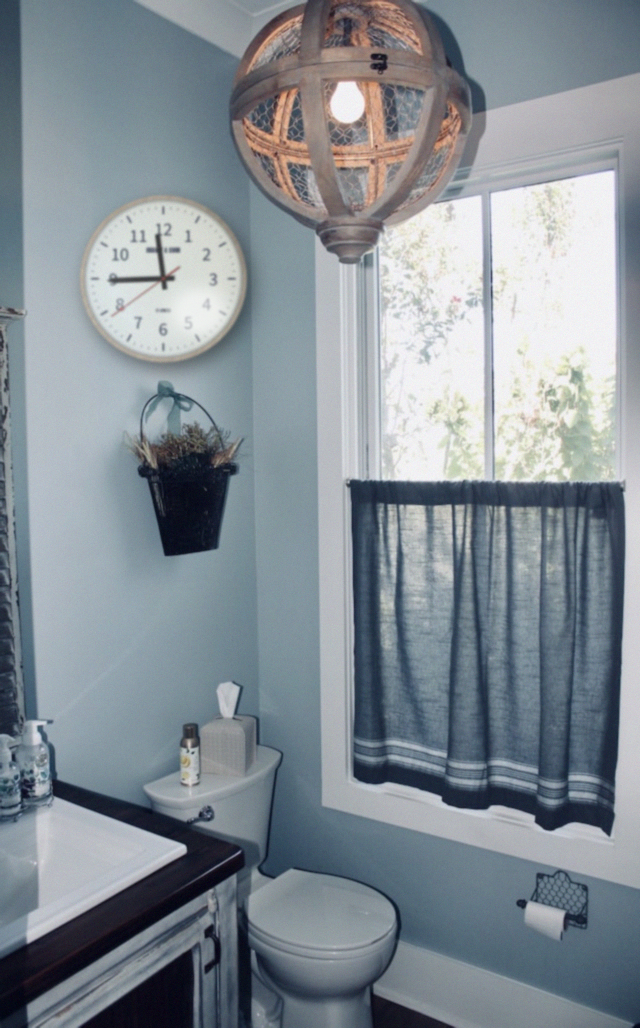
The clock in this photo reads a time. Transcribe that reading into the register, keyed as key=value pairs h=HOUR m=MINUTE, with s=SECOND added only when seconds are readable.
h=11 m=44 s=39
